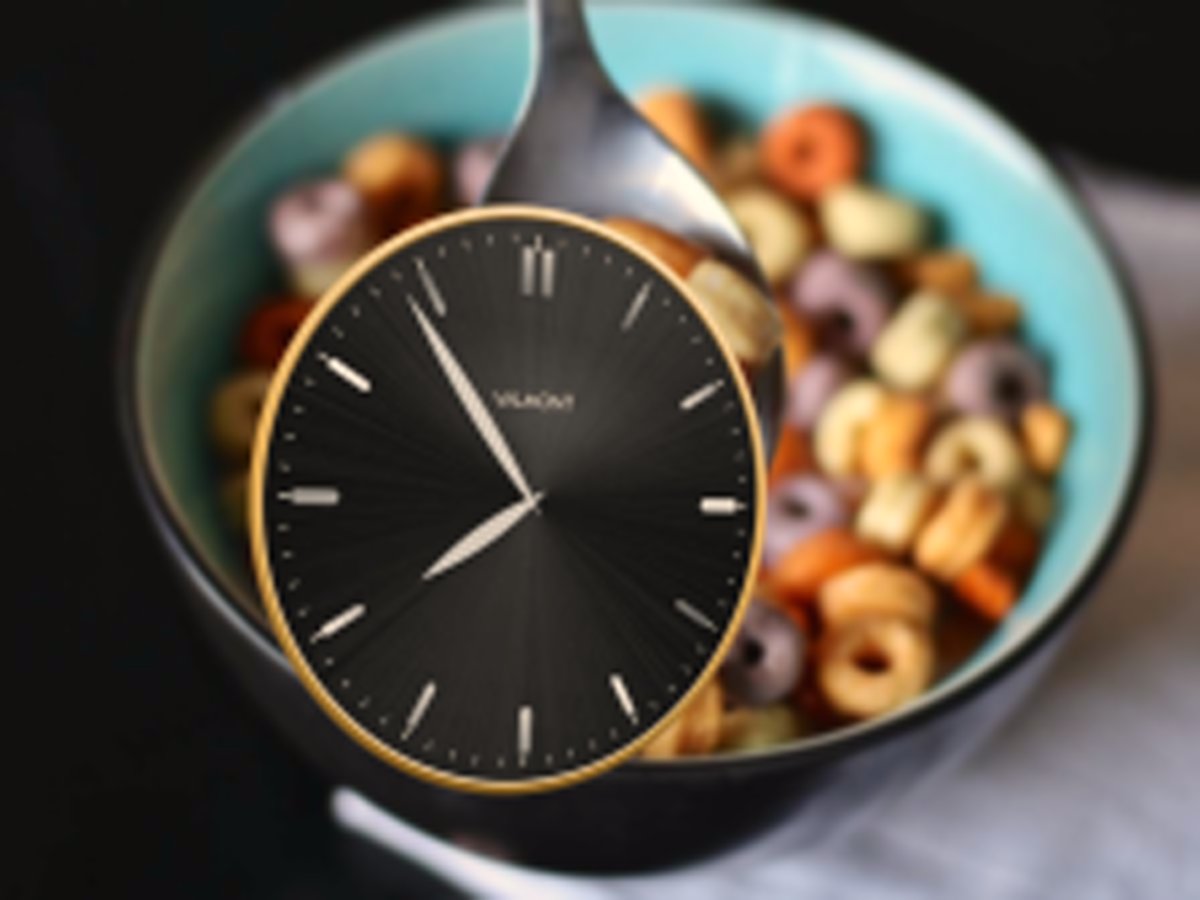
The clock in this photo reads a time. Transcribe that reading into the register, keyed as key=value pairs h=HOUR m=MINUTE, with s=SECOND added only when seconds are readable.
h=7 m=54
